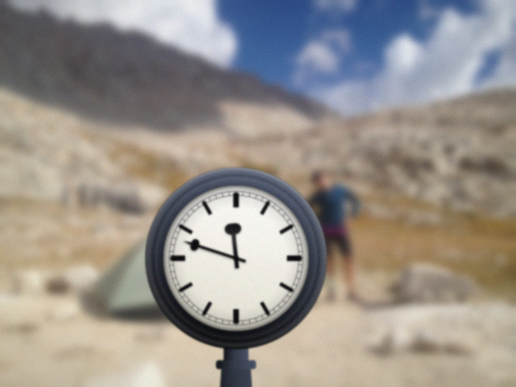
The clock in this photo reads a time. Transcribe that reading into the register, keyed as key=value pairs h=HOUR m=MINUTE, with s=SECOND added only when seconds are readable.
h=11 m=48
